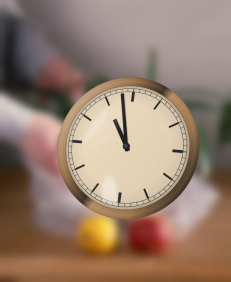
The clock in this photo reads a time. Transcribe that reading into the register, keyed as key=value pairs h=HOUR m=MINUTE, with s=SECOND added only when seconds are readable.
h=10 m=58
